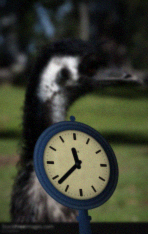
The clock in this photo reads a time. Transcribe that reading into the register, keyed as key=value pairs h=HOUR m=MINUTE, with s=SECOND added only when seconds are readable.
h=11 m=38
